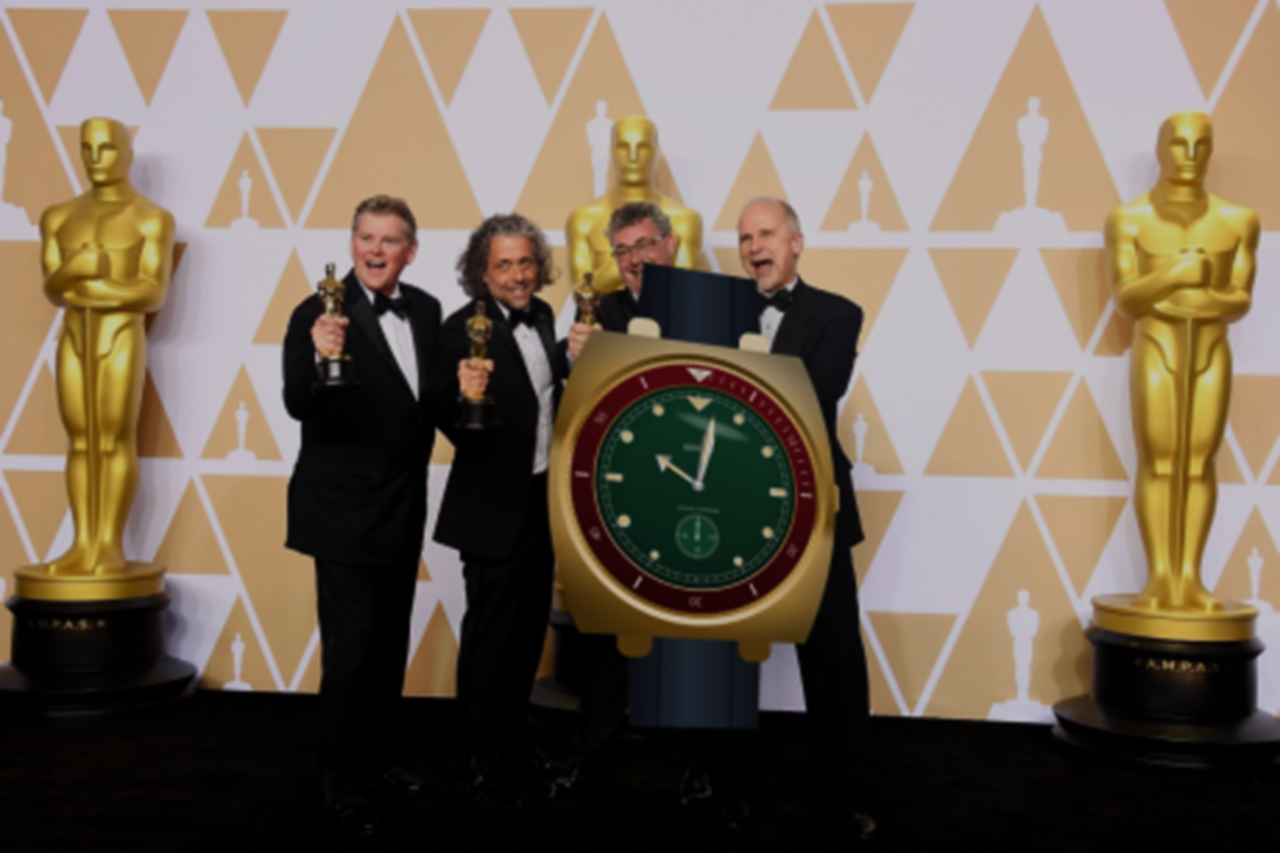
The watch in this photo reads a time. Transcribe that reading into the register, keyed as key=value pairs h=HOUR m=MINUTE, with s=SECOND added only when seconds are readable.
h=10 m=2
